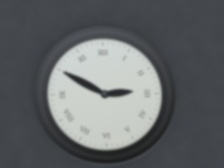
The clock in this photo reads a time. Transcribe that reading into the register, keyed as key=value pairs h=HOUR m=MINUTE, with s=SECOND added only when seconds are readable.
h=2 m=50
